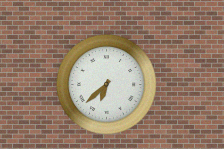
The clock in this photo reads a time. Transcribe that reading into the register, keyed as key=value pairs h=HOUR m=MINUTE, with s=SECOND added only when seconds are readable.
h=6 m=38
